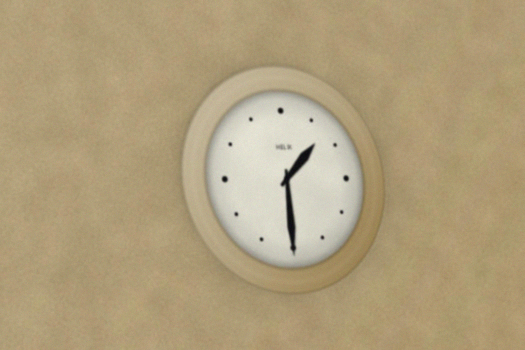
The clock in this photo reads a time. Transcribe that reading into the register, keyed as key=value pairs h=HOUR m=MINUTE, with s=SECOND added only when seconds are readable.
h=1 m=30
